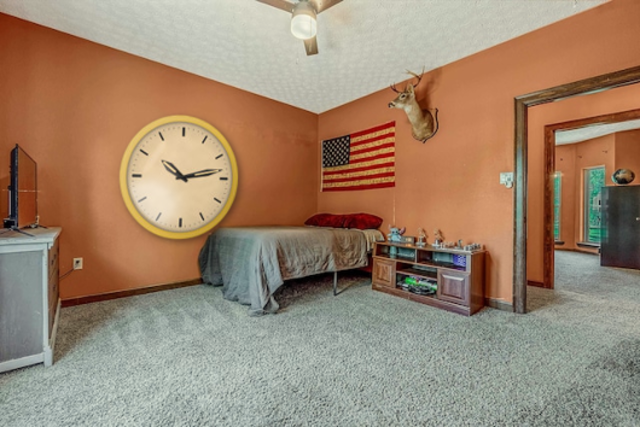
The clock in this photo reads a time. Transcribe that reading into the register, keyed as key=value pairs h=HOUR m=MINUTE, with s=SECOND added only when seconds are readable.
h=10 m=13
